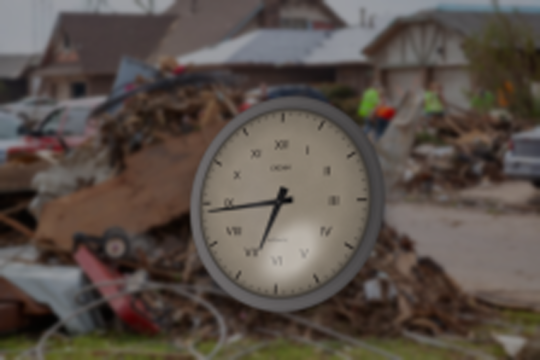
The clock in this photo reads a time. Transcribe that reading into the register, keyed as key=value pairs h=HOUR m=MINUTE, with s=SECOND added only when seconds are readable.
h=6 m=44
